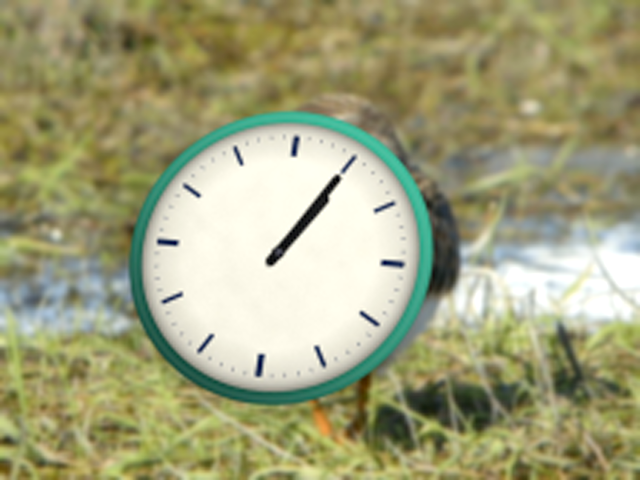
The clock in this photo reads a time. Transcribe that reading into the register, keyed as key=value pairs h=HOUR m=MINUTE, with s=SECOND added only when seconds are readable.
h=1 m=5
